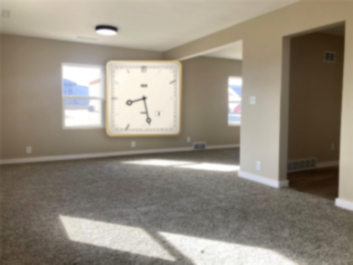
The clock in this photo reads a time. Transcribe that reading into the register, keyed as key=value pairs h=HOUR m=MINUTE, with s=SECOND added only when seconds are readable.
h=8 m=28
